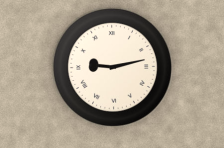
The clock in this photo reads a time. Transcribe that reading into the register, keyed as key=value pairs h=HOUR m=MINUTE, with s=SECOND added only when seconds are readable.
h=9 m=13
